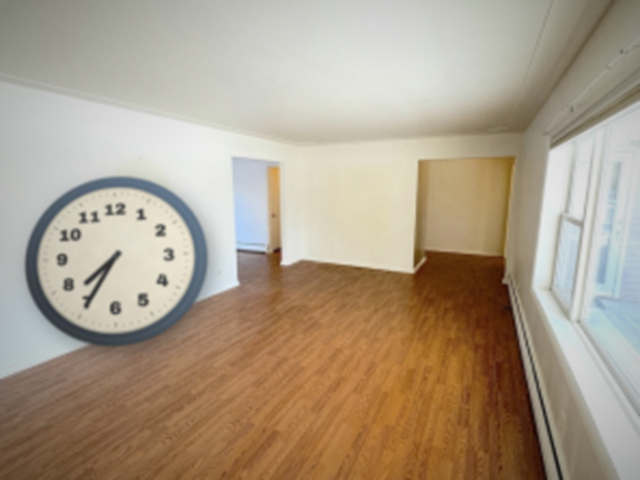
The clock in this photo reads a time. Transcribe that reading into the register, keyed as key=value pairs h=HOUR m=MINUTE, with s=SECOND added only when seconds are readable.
h=7 m=35
